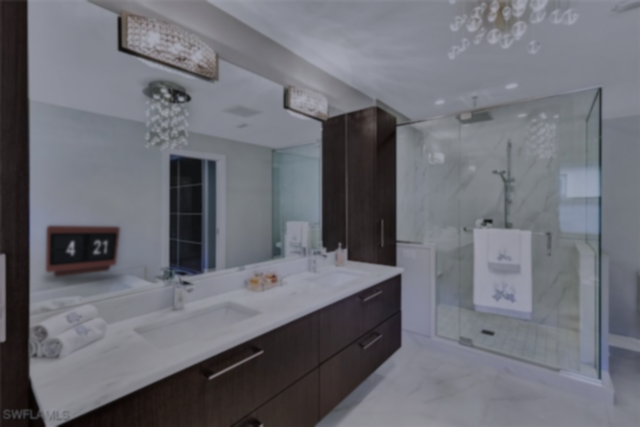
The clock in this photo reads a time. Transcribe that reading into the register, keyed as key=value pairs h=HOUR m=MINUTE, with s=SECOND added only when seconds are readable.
h=4 m=21
